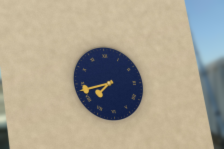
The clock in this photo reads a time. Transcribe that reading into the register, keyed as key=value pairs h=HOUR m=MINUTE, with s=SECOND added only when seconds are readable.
h=7 m=43
